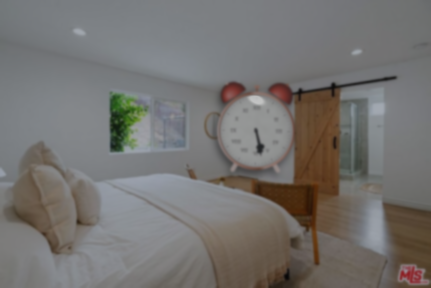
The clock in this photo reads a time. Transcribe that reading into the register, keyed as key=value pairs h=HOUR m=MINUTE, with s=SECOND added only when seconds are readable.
h=5 m=28
